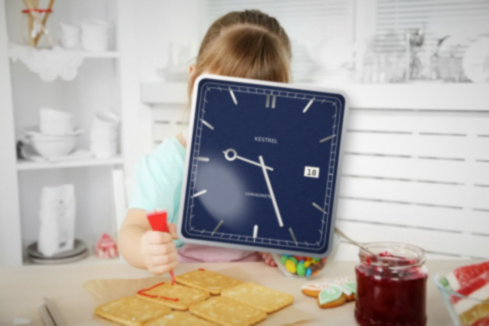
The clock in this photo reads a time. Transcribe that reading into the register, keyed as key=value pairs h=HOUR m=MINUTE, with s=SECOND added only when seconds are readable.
h=9 m=26
